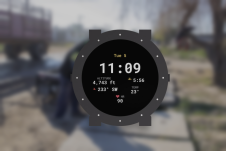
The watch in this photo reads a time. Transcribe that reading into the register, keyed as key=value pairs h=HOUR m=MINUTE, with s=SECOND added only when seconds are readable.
h=11 m=9
